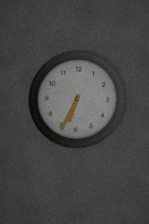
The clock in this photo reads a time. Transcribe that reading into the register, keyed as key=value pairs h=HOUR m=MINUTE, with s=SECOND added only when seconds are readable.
h=6 m=34
